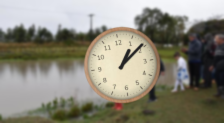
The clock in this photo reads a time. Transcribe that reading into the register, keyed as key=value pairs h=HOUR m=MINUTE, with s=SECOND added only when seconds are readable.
h=1 m=9
